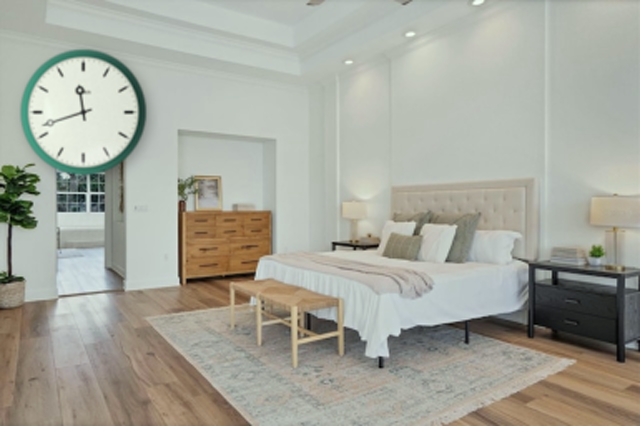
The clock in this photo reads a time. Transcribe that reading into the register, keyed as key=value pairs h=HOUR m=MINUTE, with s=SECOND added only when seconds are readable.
h=11 m=42
